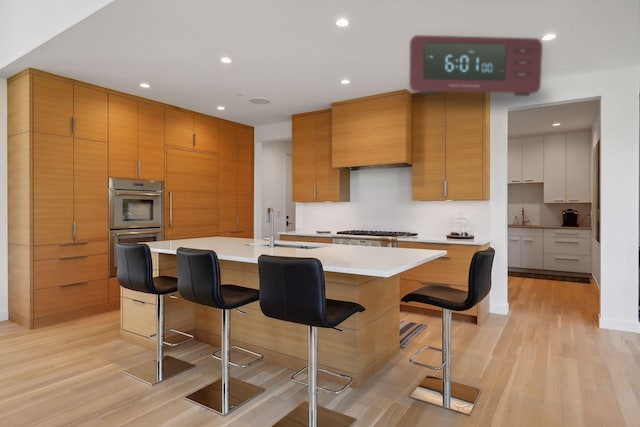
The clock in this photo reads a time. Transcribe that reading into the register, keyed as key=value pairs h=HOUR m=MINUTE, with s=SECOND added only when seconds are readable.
h=6 m=1
